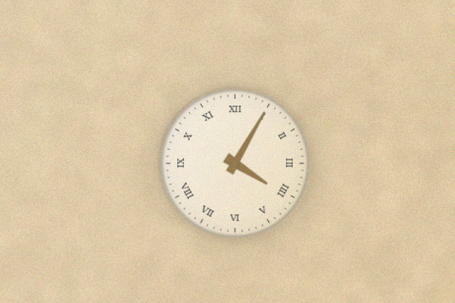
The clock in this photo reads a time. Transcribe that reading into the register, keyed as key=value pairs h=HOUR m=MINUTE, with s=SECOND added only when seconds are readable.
h=4 m=5
